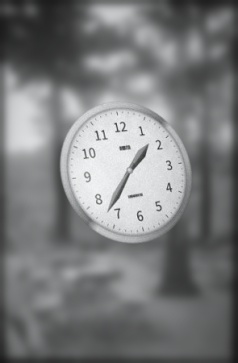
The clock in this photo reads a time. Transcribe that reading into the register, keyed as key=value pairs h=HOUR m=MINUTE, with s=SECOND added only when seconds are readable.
h=1 m=37
